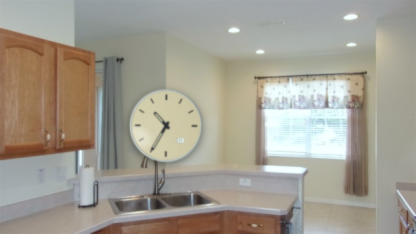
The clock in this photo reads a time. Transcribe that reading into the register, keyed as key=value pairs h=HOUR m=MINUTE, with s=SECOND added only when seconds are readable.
h=10 m=35
